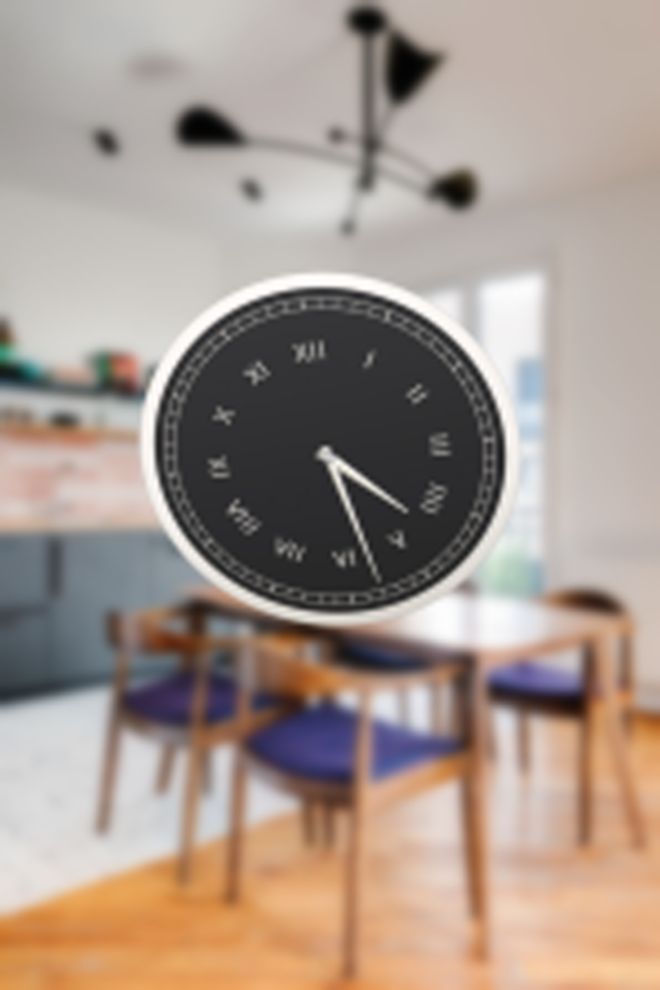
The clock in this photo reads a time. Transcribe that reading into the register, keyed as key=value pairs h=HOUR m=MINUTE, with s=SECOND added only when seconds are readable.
h=4 m=28
